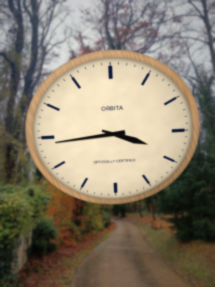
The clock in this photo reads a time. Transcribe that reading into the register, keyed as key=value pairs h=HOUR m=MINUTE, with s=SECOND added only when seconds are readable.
h=3 m=44
